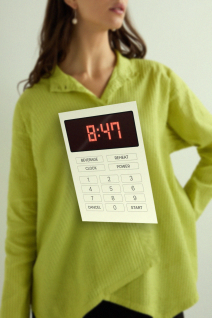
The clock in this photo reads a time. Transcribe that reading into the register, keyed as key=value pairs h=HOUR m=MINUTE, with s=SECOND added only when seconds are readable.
h=8 m=47
